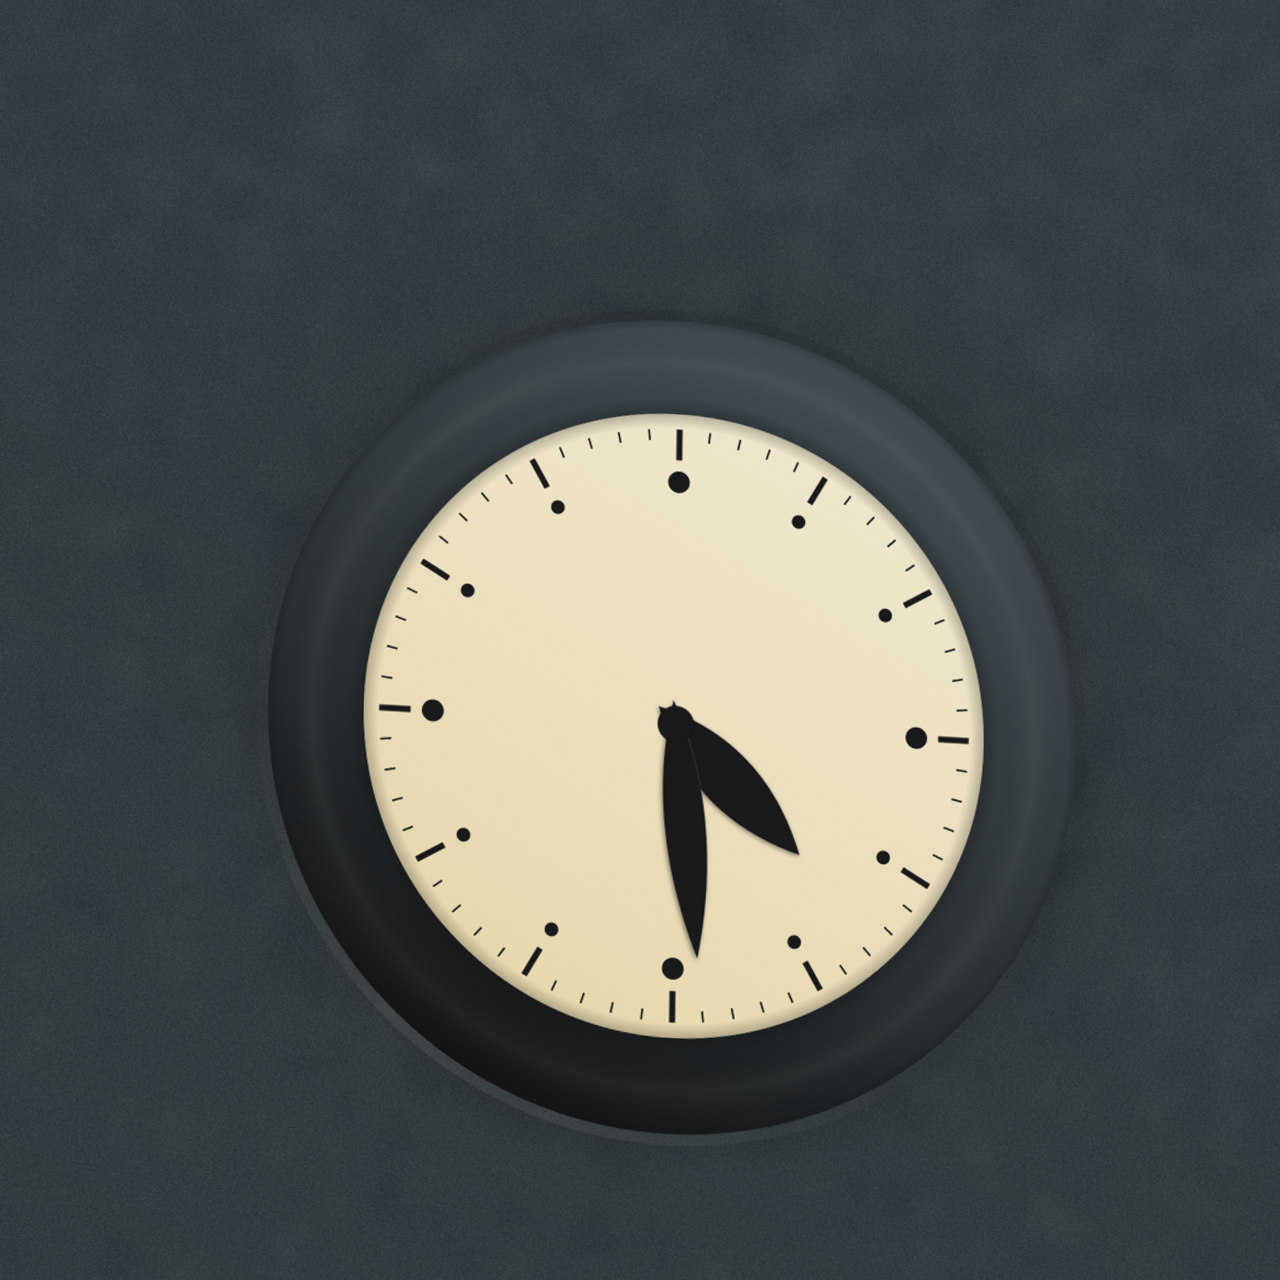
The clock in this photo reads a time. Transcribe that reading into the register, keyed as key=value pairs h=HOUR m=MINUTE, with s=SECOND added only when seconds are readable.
h=4 m=29
